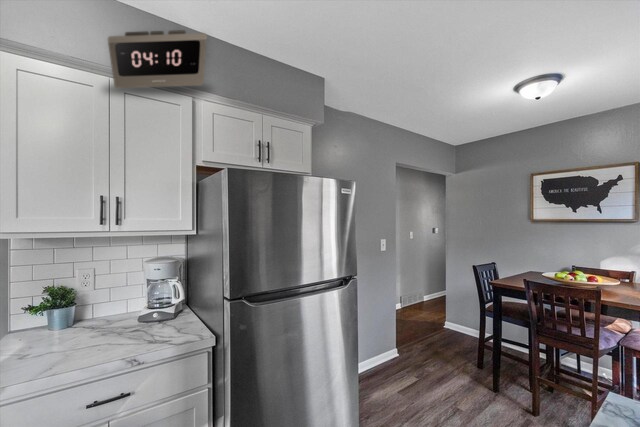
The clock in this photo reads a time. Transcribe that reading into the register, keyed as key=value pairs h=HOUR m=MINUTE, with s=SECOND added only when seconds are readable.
h=4 m=10
